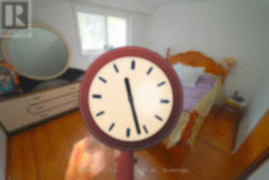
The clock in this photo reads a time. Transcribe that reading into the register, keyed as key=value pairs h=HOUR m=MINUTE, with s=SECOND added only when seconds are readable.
h=11 m=27
